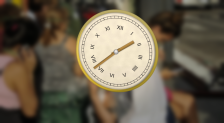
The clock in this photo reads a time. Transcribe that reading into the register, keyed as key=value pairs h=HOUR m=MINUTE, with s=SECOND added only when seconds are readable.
h=1 m=37
